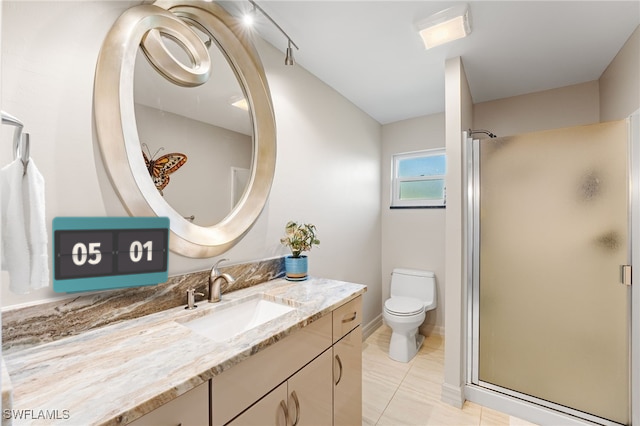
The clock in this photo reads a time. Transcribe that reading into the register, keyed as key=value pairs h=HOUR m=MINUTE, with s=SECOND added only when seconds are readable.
h=5 m=1
